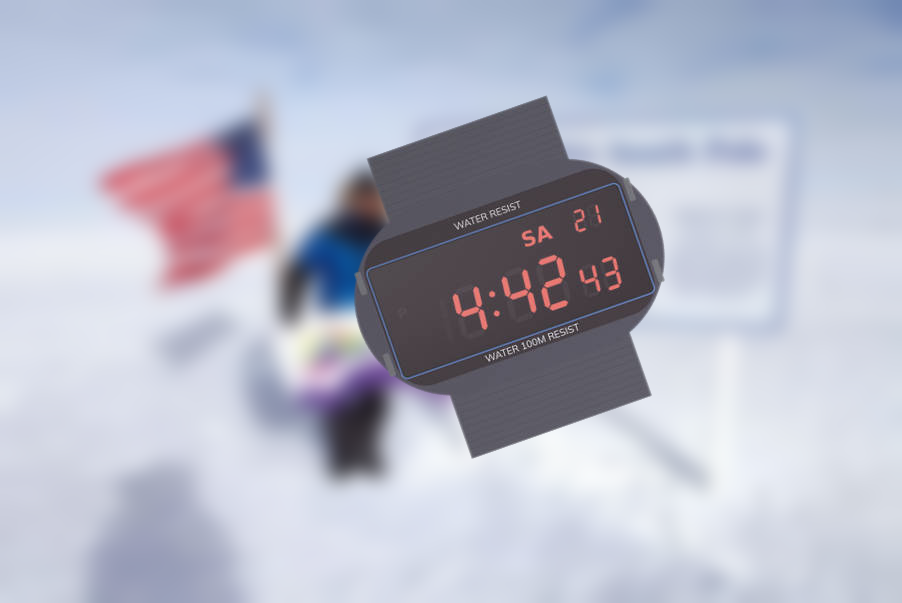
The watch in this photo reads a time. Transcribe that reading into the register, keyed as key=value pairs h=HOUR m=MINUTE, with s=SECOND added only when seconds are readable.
h=4 m=42 s=43
